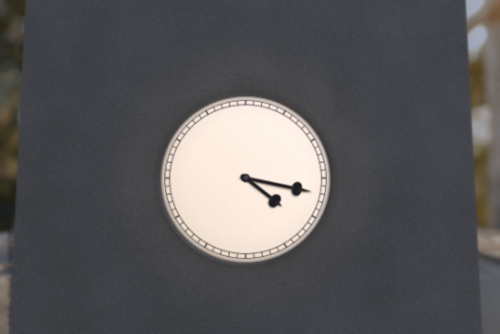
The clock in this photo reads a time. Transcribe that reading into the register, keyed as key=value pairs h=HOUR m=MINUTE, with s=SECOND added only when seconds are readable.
h=4 m=17
